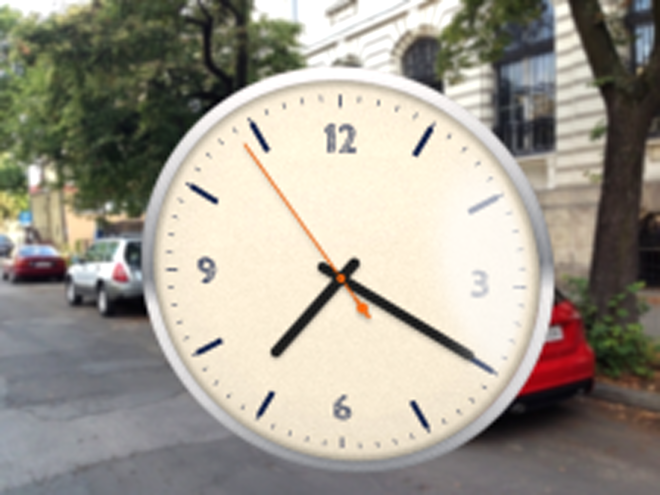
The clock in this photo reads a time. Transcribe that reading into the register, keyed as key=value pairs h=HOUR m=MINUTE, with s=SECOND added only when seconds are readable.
h=7 m=19 s=54
